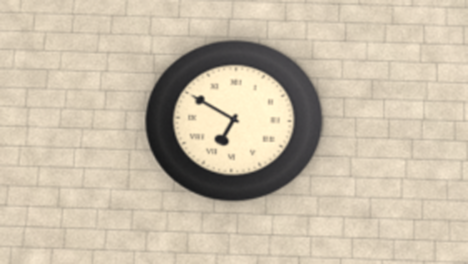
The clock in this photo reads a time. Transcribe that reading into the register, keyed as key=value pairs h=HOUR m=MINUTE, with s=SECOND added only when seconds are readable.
h=6 m=50
